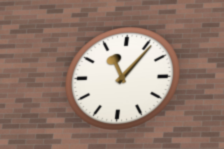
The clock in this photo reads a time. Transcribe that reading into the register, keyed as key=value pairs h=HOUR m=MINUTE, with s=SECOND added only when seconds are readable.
h=11 m=6
